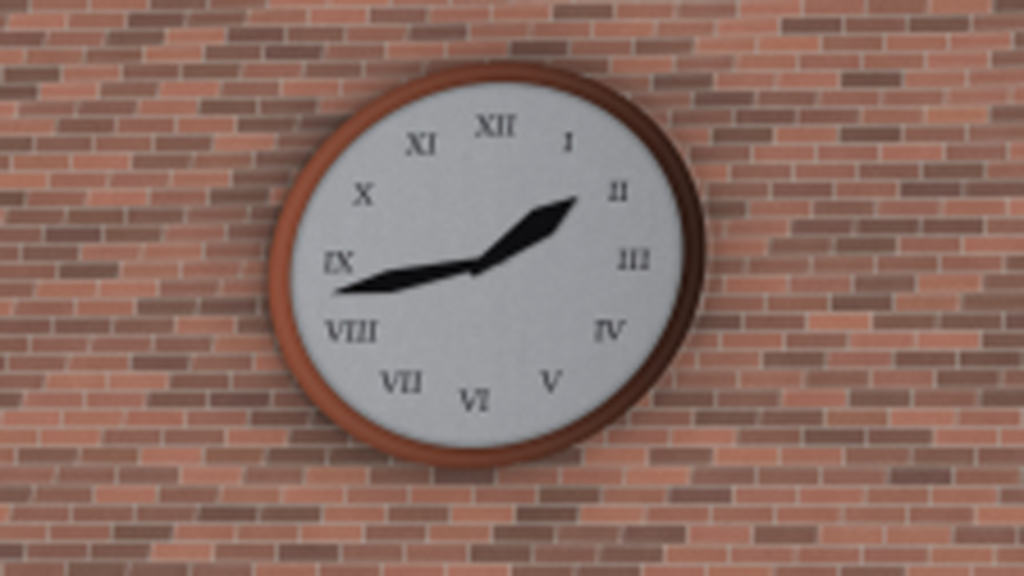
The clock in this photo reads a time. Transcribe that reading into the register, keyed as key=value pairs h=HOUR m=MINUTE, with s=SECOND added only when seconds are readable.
h=1 m=43
